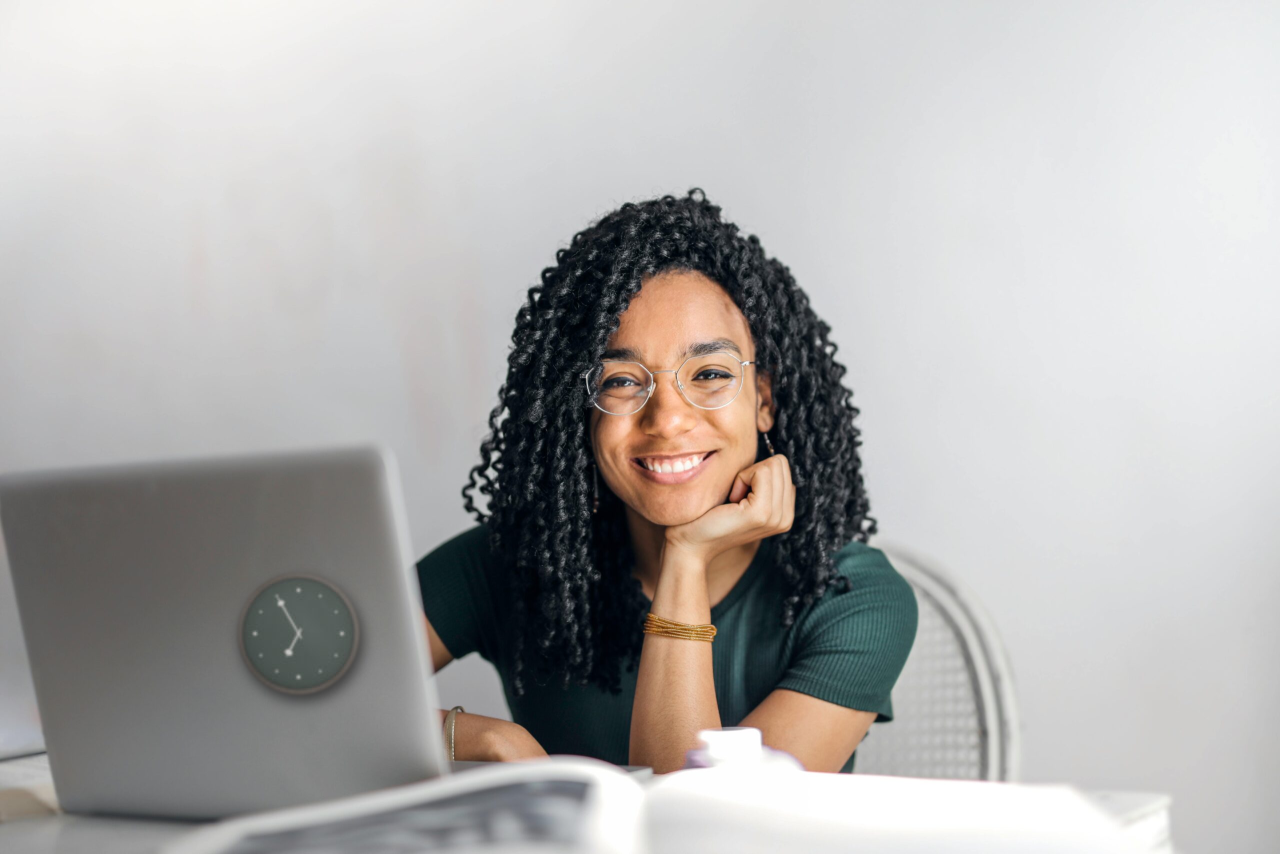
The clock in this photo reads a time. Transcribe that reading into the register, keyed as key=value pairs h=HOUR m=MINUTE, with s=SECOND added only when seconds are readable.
h=6 m=55
